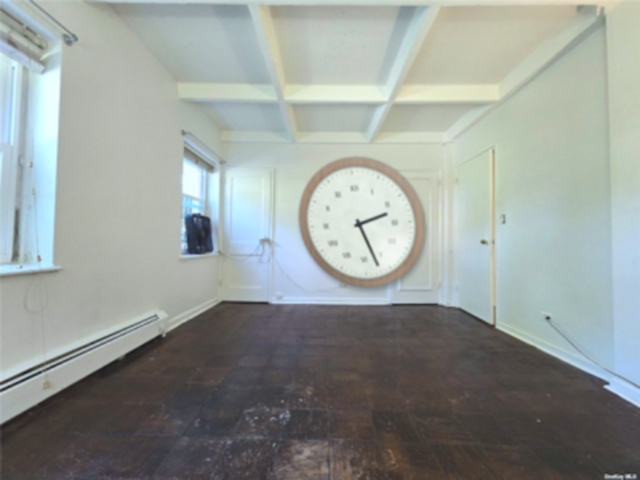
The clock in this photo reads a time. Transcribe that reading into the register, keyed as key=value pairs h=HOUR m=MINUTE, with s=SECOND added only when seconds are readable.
h=2 m=27
